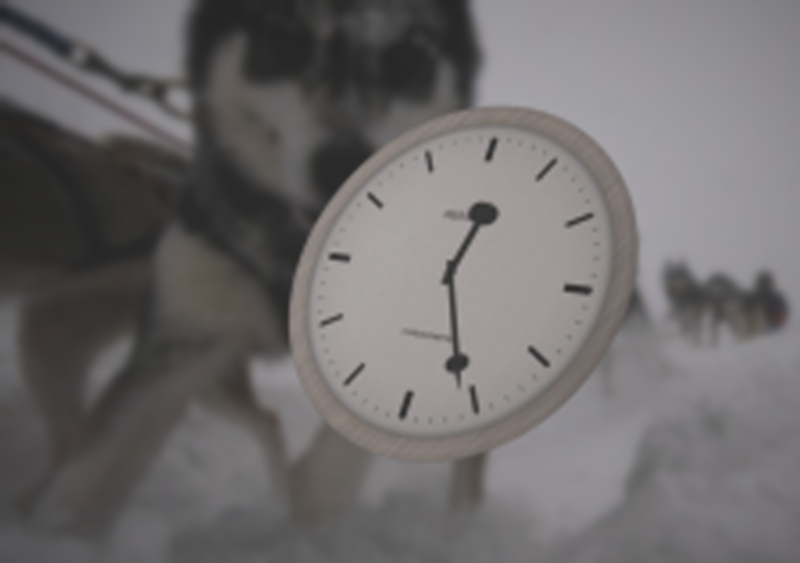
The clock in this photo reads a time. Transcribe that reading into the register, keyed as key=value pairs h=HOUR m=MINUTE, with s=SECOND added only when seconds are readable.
h=12 m=26
